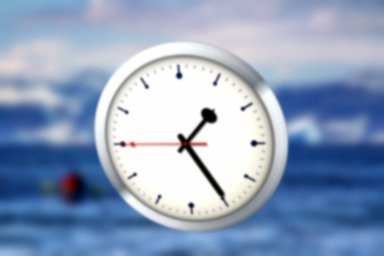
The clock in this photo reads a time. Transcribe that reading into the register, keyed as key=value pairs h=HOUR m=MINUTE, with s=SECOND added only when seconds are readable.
h=1 m=24 s=45
